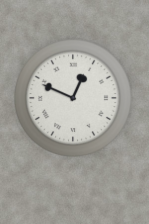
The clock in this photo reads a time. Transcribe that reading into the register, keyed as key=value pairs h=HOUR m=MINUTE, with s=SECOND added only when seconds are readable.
h=12 m=49
